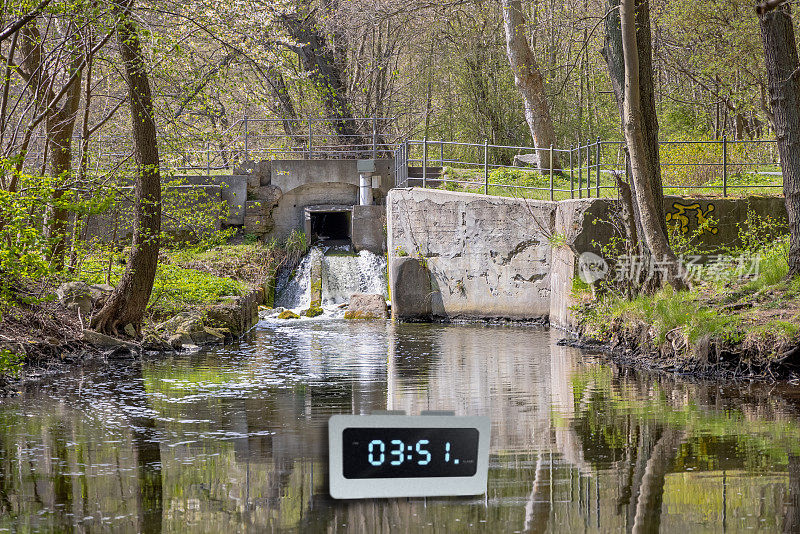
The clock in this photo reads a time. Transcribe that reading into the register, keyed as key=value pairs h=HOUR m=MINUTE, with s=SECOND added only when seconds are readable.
h=3 m=51
